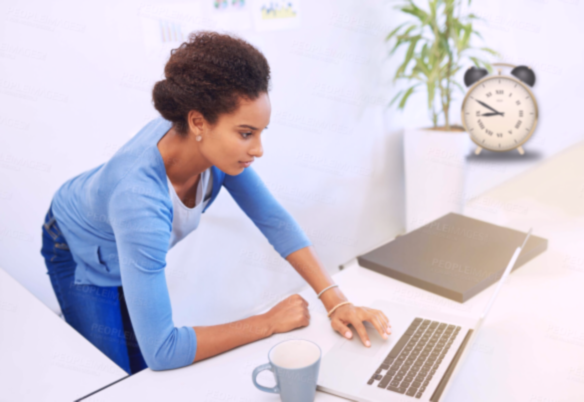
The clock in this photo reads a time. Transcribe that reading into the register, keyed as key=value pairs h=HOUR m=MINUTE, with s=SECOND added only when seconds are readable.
h=8 m=50
